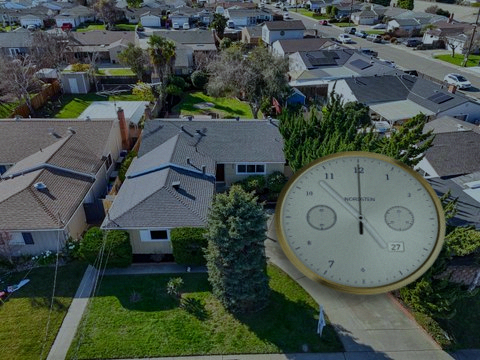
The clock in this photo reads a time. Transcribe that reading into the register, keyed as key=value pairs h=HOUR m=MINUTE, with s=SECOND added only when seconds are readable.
h=4 m=53
